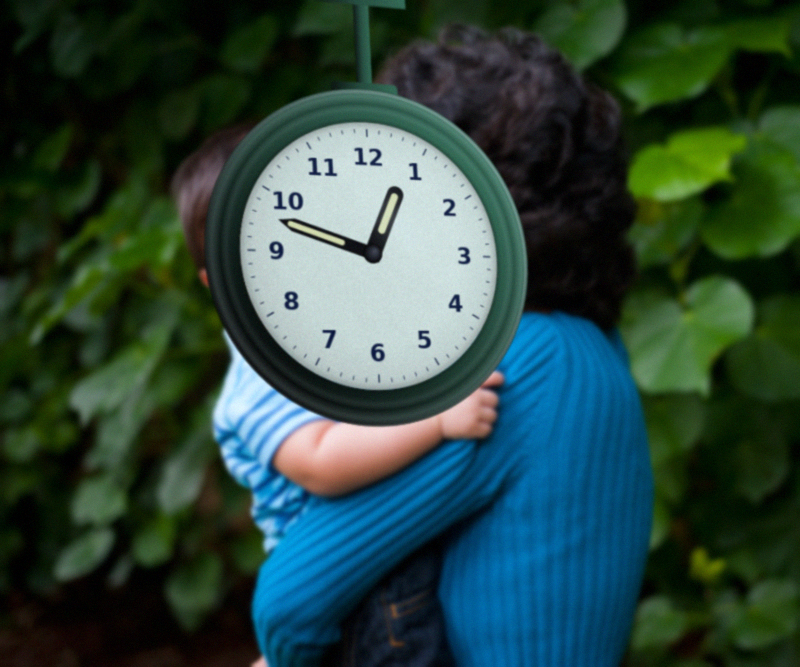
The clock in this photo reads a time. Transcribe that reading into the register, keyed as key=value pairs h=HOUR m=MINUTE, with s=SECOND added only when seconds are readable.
h=12 m=48
